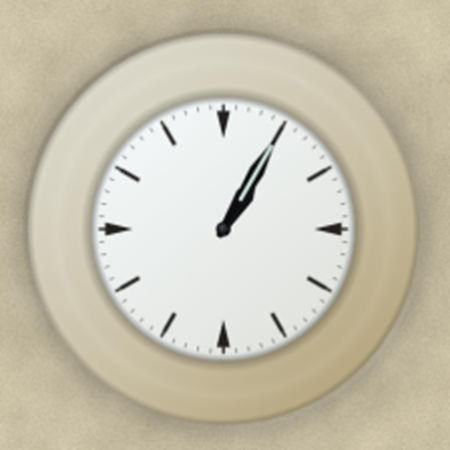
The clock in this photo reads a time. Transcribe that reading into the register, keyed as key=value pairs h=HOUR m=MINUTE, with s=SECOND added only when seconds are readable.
h=1 m=5
